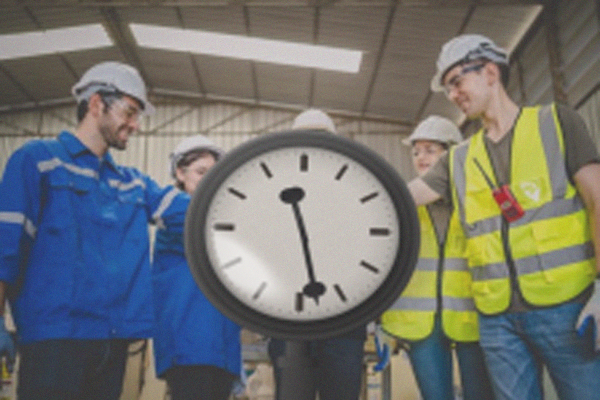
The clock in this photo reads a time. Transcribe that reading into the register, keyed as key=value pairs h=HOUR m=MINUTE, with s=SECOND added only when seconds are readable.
h=11 m=28
